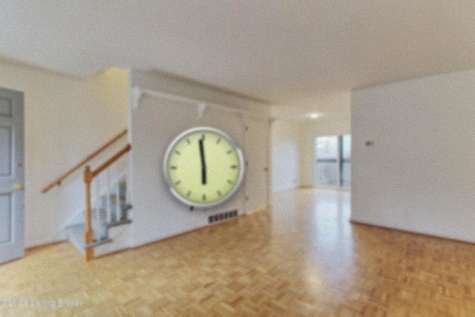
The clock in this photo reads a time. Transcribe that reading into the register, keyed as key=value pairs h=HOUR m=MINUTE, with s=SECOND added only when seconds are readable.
h=5 m=59
